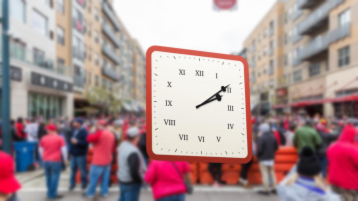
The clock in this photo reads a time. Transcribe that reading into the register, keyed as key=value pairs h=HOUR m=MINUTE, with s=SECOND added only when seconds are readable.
h=2 m=9
